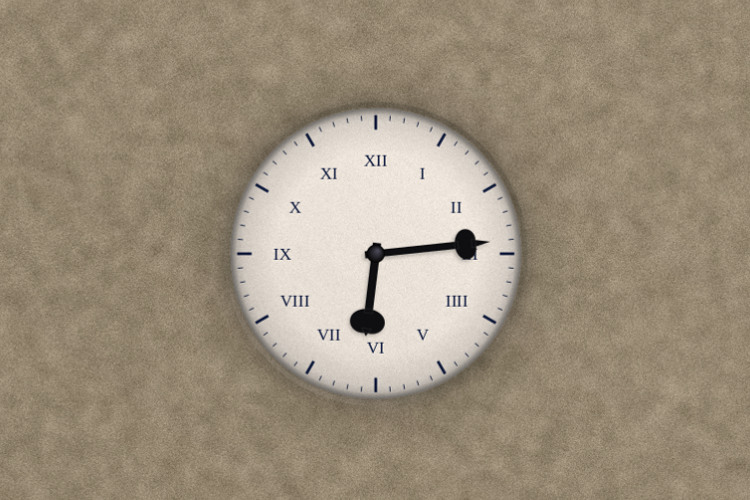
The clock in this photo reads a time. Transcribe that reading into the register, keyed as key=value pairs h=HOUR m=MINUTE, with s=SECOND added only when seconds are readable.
h=6 m=14
